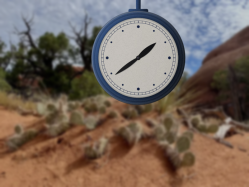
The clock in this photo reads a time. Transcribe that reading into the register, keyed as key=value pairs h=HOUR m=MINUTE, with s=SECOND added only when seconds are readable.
h=1 m=39
